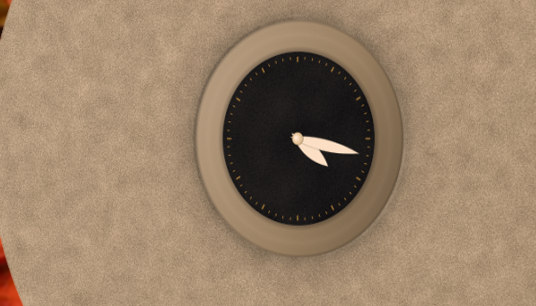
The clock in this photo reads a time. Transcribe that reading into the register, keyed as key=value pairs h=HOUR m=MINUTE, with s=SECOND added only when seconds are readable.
h=4 m=17
